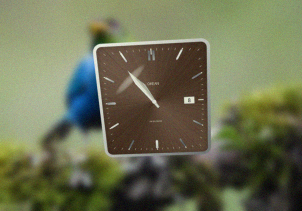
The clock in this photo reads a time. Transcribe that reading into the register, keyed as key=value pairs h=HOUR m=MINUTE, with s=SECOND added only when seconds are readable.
h=10 m=54
